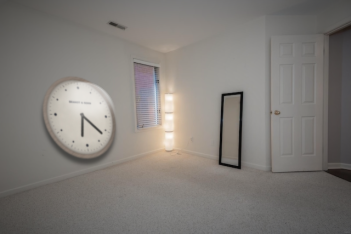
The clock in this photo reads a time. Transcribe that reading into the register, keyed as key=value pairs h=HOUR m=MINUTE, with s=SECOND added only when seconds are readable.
h=6 m=22
